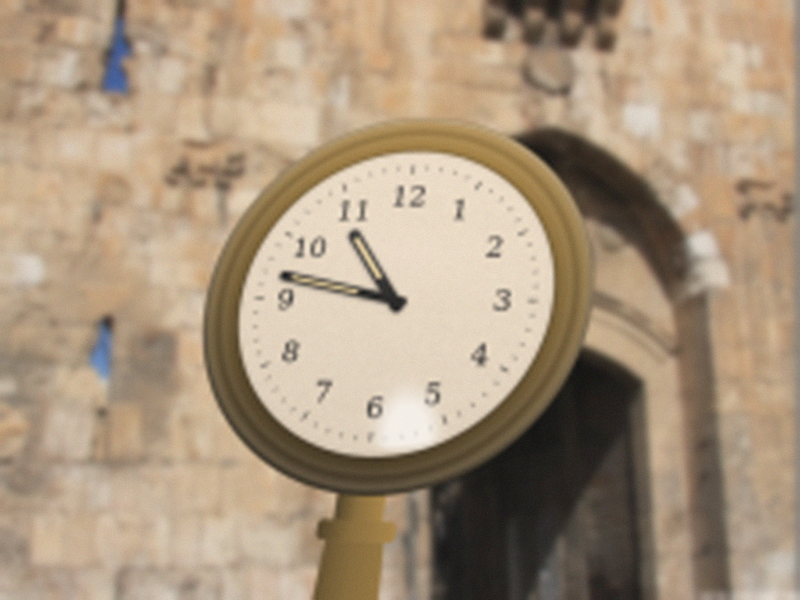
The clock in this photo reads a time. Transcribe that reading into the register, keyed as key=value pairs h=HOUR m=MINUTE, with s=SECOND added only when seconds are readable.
h=10 m=47
